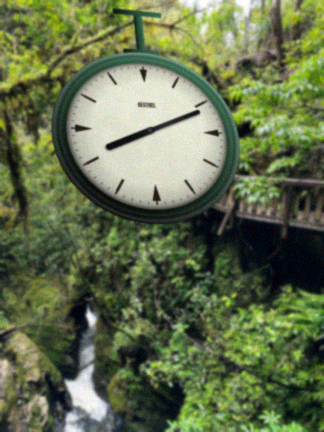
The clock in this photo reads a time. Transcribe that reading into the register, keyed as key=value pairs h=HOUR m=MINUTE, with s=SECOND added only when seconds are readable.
h=8 m=11
